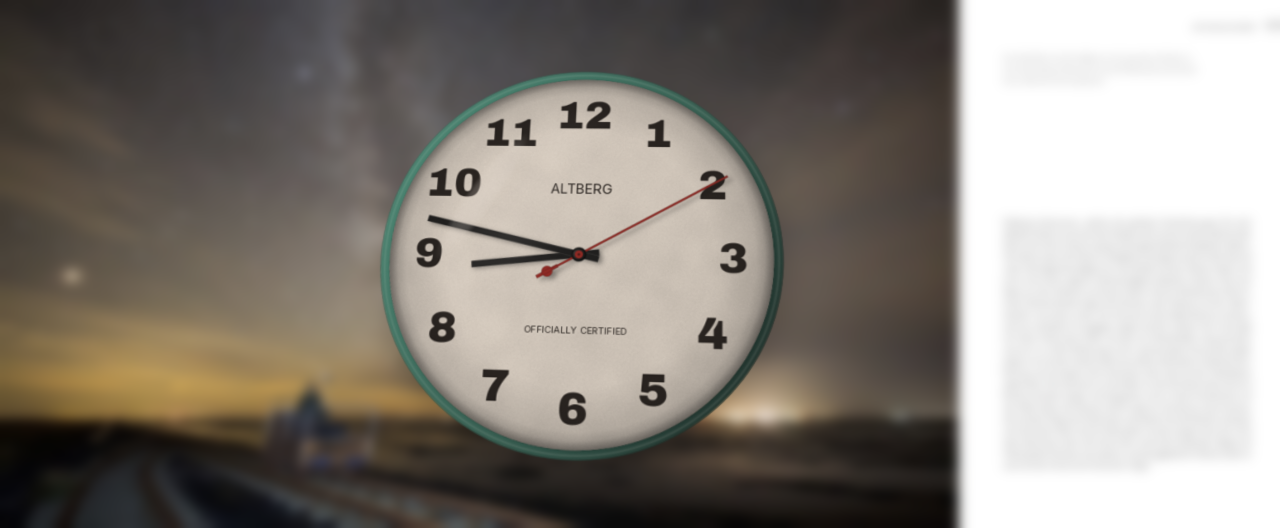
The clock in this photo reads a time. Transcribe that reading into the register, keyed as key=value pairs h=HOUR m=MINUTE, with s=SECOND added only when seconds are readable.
h=8 m=47 s=10
